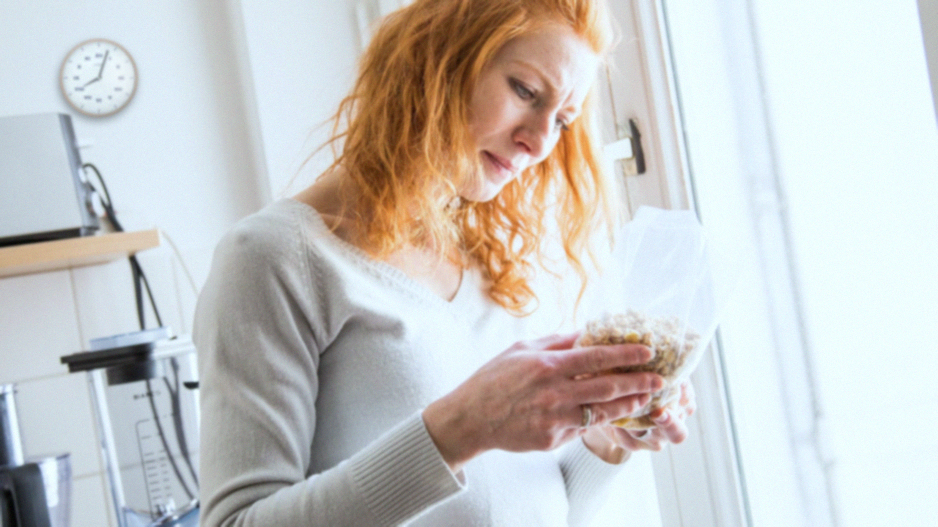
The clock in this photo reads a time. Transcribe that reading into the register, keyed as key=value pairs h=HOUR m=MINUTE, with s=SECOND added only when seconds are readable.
h=8 m=3
